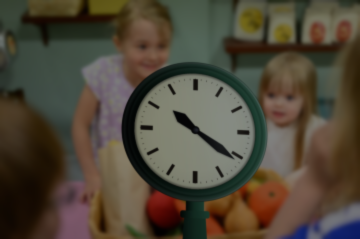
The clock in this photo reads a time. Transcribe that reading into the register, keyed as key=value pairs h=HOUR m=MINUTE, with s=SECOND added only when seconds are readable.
h=10 m=21
